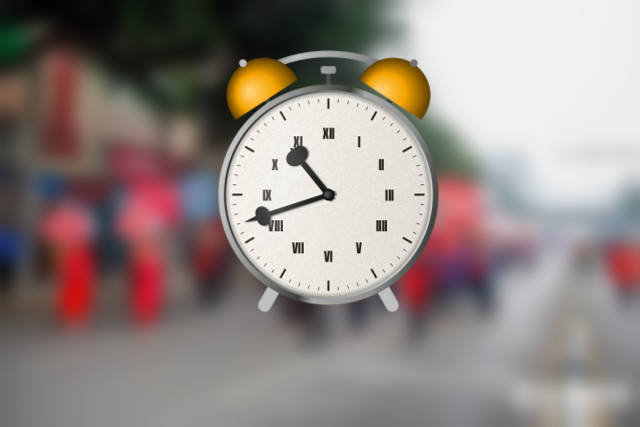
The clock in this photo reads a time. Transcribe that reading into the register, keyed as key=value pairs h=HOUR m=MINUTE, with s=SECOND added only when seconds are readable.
h=10 m=42
